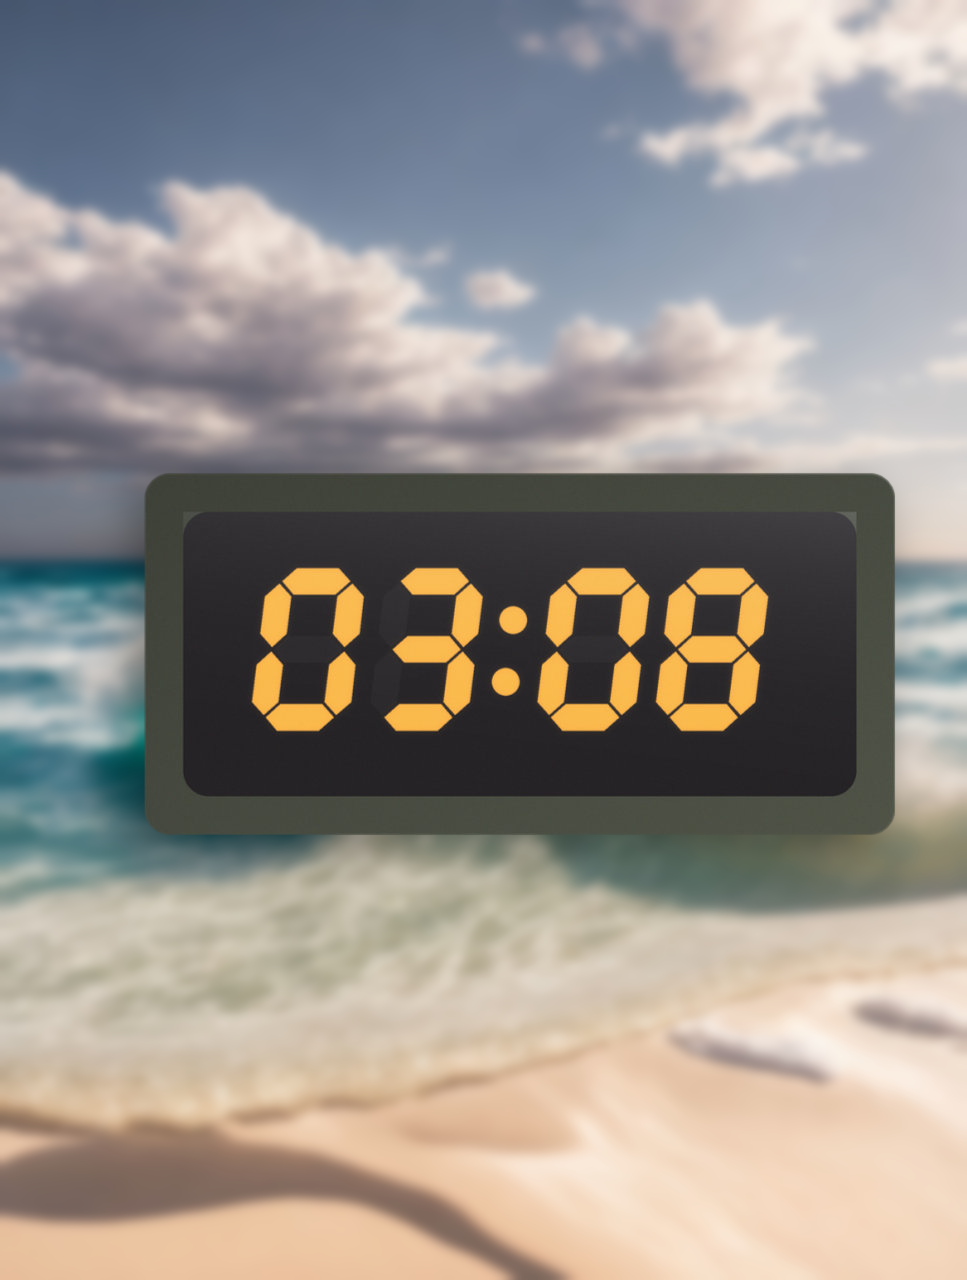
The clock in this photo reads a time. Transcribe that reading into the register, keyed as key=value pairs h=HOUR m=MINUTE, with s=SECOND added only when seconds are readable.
h=3 m=8
